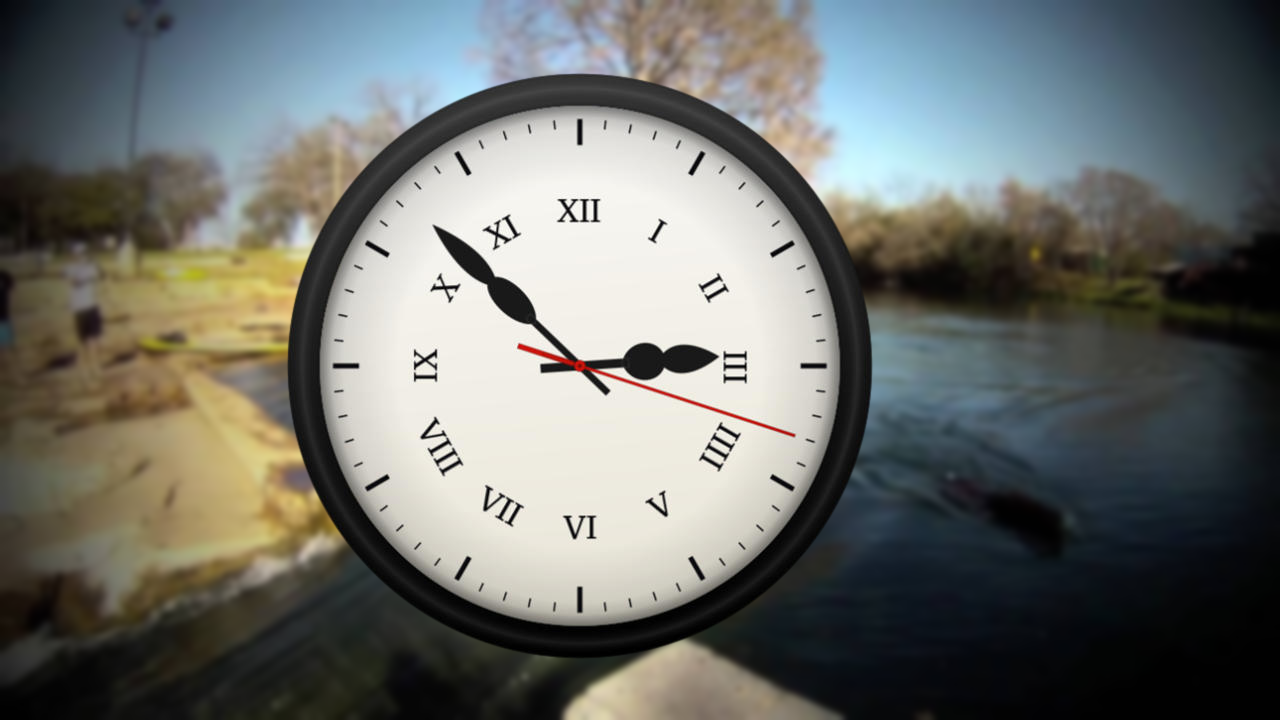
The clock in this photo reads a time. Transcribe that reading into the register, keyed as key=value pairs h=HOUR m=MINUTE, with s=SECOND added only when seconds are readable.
h=2 m=52 s=18
